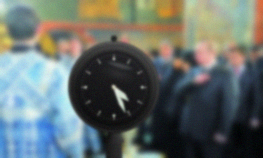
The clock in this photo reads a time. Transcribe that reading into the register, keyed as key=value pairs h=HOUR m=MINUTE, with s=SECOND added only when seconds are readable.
h=4 m=26
